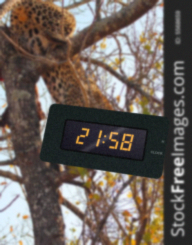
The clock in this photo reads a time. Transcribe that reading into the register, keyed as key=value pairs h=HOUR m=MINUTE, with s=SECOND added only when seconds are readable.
h=21 m=58
